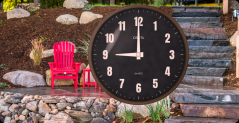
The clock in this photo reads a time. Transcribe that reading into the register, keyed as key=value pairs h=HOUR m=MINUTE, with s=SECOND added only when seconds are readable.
h=9 m=0
